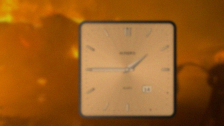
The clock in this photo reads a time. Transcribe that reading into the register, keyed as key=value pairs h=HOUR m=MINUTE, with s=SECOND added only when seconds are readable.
h=1 m=45
